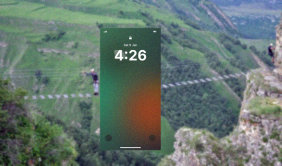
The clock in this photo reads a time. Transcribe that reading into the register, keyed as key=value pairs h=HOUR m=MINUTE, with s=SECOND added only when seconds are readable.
h=4 m=26
